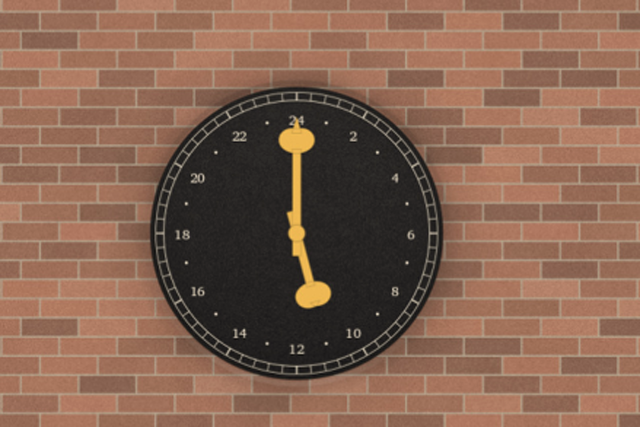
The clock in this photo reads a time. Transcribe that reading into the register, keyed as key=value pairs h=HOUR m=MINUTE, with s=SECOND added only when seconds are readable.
h=11 m=0
